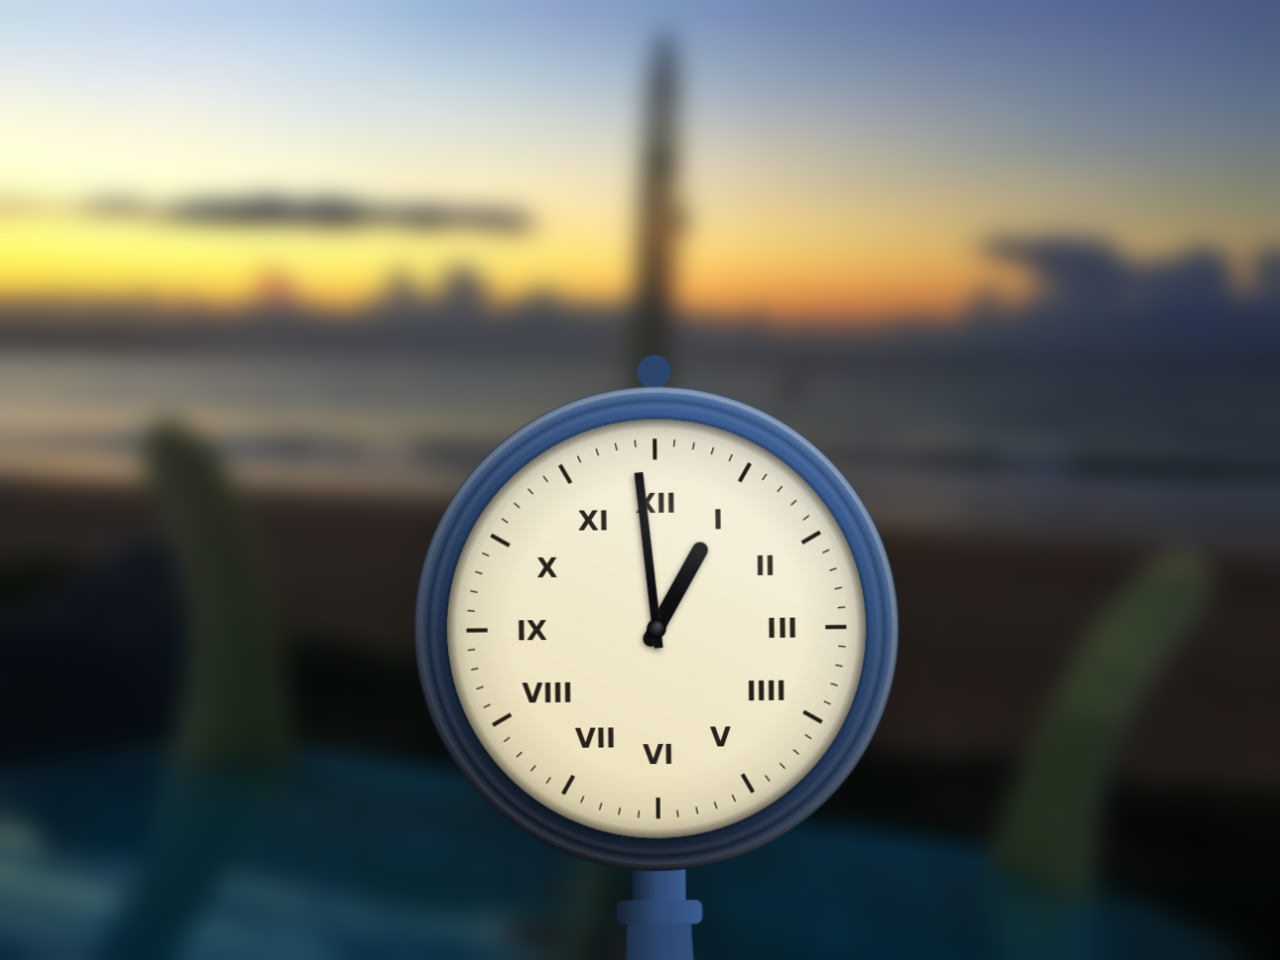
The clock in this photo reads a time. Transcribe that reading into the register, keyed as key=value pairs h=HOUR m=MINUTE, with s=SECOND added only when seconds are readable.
h=12 m=59
